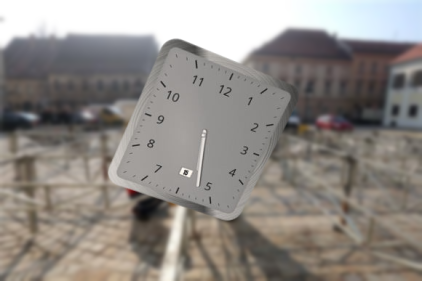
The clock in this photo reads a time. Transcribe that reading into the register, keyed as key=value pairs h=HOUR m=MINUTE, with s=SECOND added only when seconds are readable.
h=5 m=27
